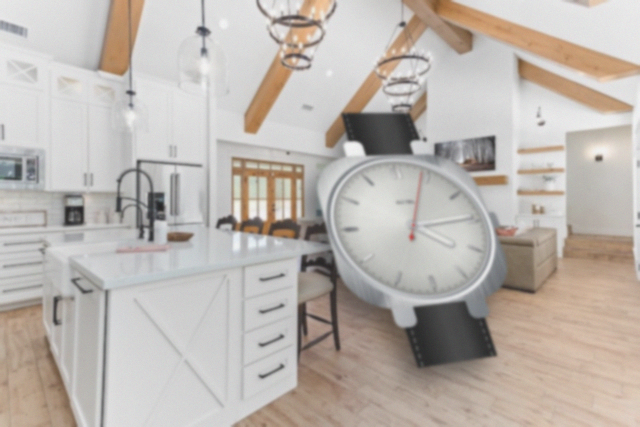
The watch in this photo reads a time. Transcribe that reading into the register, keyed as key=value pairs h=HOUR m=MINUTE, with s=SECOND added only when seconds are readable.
h=4 m=14 s=4
